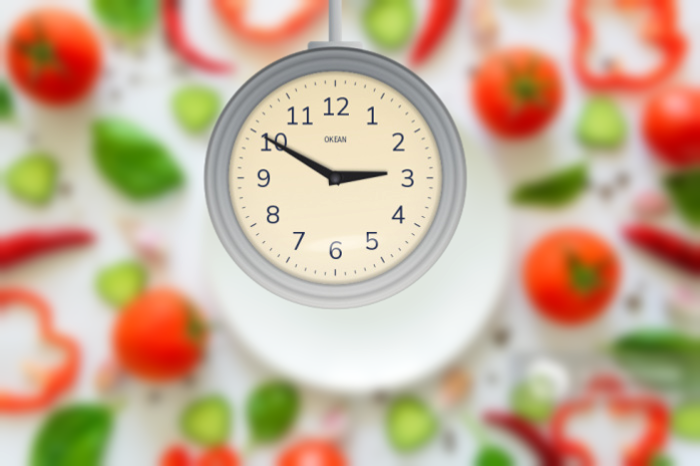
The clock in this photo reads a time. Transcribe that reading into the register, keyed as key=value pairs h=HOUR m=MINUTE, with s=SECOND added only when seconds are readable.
h=2 m=50
